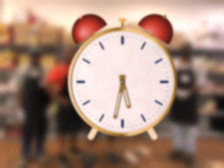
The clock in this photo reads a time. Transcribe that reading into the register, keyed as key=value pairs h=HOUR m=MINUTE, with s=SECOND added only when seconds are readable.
h=5 m=32
